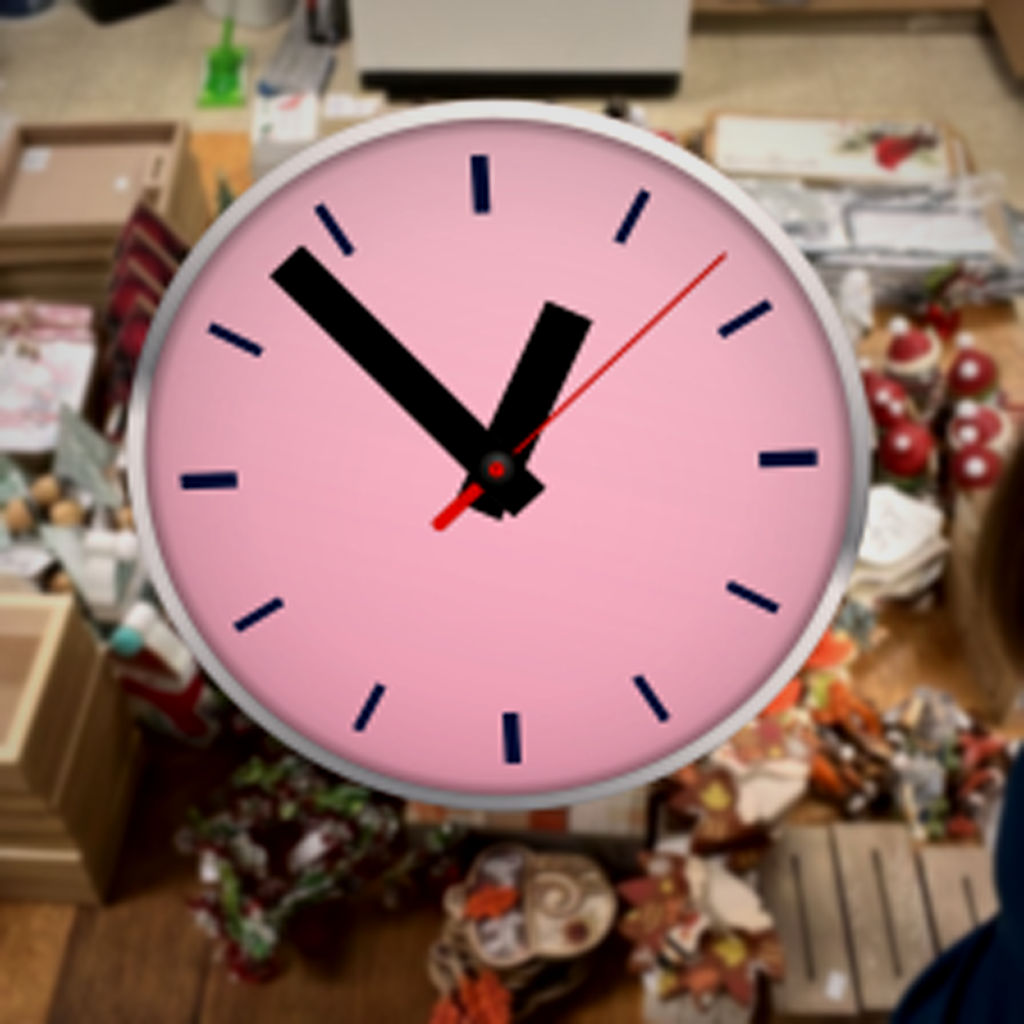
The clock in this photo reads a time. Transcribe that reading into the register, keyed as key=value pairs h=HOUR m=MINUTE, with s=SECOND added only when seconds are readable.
h=12 m=53 s=8
